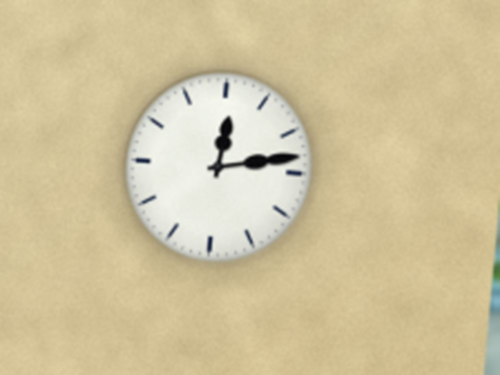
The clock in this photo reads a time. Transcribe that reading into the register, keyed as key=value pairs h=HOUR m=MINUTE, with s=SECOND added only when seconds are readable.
h=12 m=13
